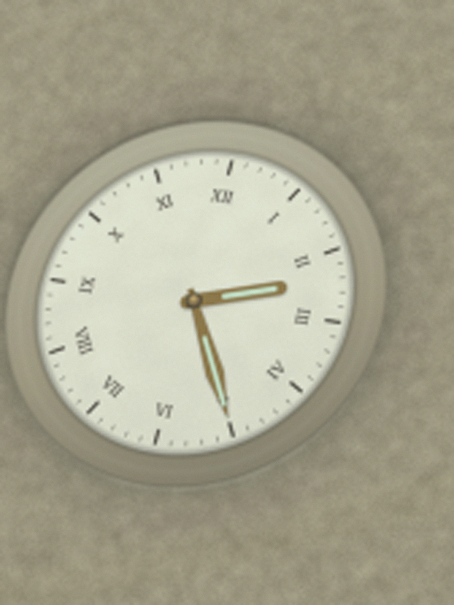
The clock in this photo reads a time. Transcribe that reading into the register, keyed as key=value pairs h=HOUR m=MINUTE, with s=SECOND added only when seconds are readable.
h=2 m=25
